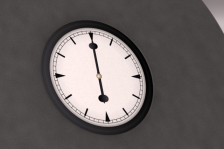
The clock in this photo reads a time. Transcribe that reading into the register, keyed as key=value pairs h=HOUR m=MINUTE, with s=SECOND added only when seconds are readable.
h=6 m=0
